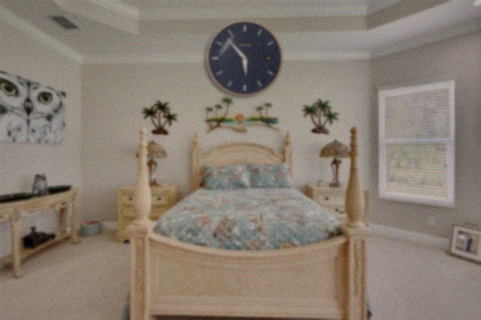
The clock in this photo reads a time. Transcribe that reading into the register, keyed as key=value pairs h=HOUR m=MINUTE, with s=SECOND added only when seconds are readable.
h=5 m=53
